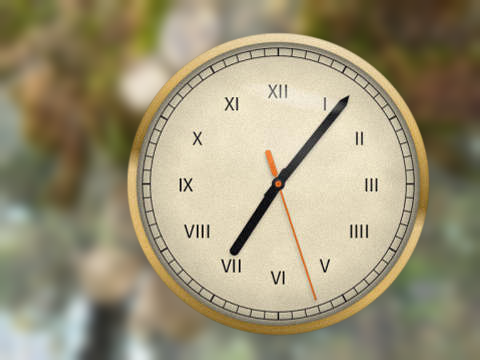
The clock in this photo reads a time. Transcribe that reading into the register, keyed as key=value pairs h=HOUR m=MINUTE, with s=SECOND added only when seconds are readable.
h=7 m=6 s=27
